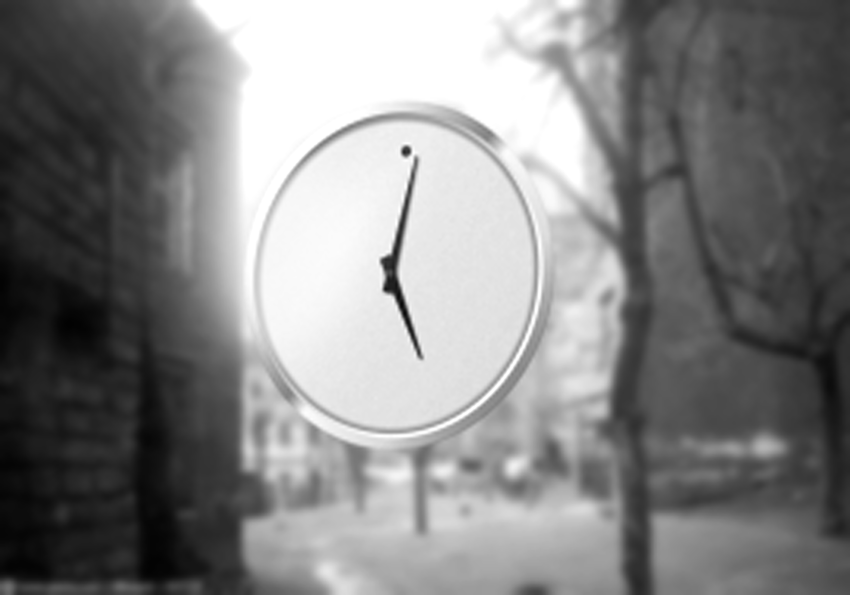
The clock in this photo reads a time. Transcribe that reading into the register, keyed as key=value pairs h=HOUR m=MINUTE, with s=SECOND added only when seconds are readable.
h=5 m=1
